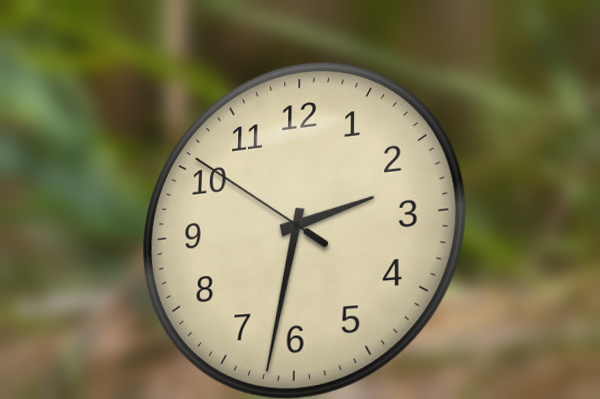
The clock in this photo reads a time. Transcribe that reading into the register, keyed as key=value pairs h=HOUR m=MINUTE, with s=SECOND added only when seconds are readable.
h=2 m=31 s=51
